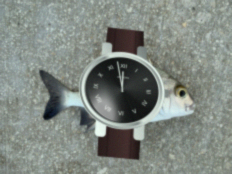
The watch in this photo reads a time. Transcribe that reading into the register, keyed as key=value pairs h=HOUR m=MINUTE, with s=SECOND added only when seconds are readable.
h=11 m=58
